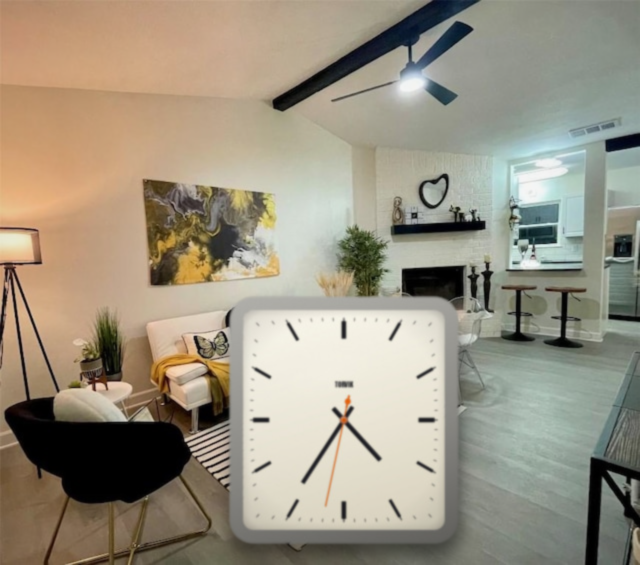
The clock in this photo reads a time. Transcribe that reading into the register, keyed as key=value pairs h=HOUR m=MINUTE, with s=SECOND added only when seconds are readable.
h=4 m=35 s=32
